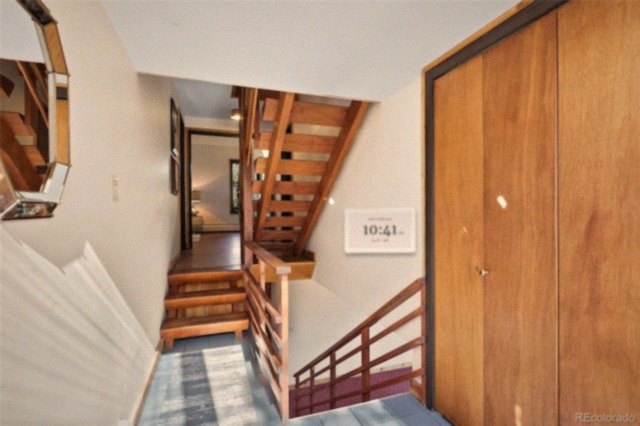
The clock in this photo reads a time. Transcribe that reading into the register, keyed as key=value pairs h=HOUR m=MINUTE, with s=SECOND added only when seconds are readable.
h=10 m=41
